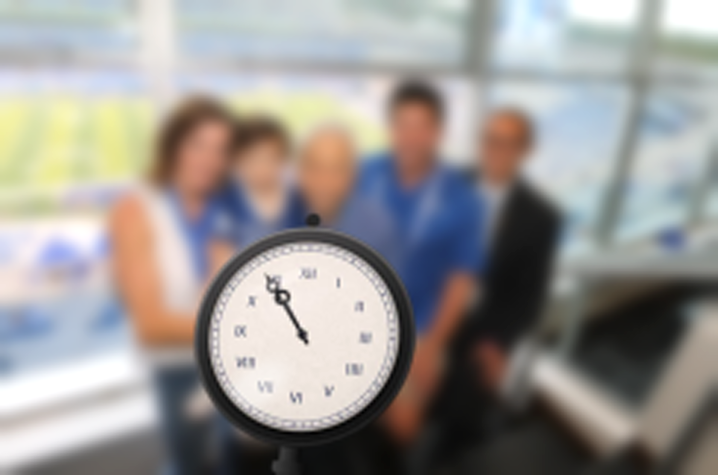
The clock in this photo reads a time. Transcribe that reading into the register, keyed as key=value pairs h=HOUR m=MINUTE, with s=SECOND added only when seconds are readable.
h=10 m=54
